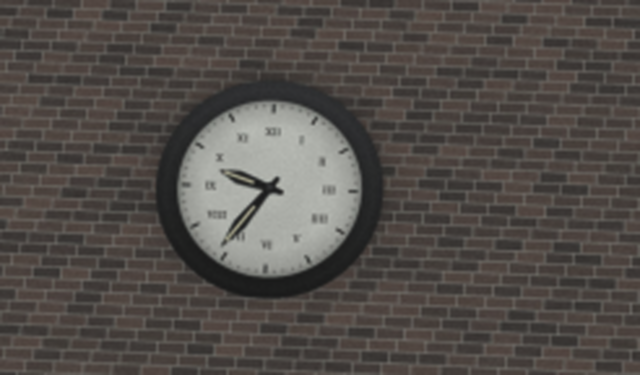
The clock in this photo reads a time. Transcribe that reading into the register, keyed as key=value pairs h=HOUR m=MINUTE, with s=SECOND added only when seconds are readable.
h=9 m=36
